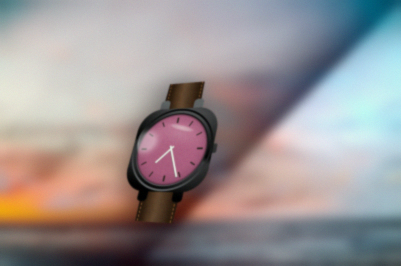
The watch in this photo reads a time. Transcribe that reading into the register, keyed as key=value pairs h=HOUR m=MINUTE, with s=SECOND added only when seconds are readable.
h=7 m=26
